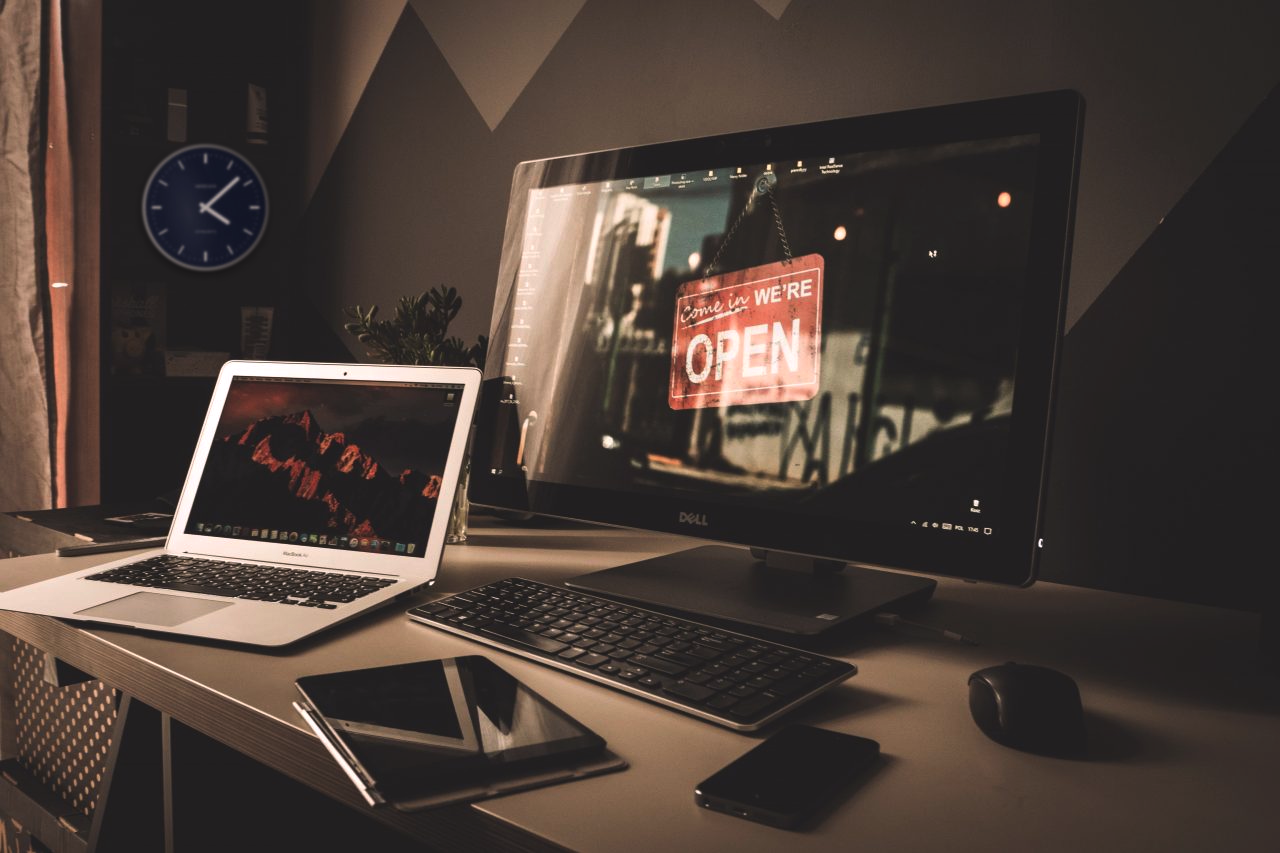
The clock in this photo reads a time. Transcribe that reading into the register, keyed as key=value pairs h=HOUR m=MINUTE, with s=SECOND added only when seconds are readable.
h=4 m=8
